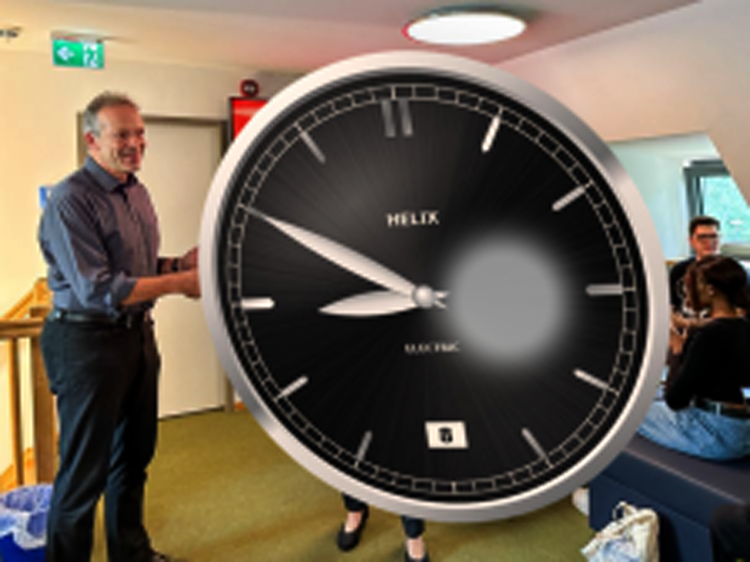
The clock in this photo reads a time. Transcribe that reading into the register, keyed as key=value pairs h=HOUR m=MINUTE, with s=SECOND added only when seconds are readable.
h=8 m=50
